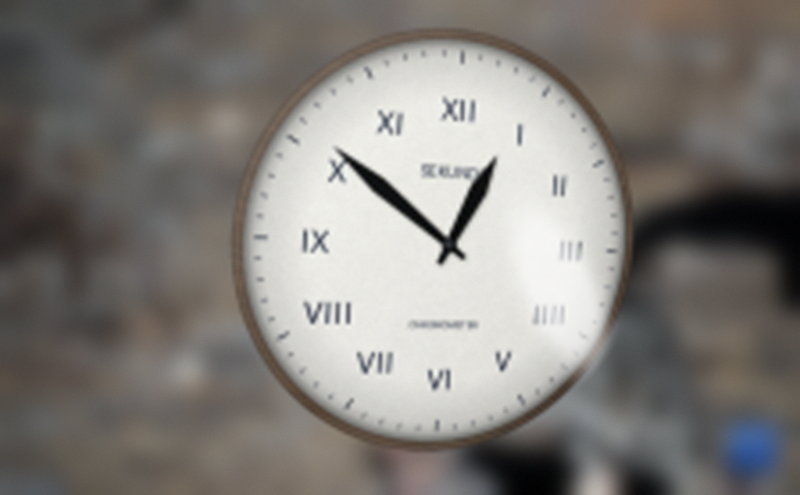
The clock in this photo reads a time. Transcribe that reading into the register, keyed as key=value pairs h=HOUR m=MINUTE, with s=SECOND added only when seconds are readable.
h=12 m=51
